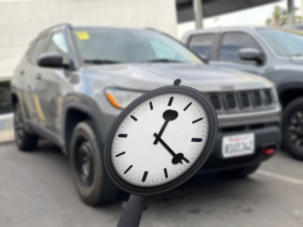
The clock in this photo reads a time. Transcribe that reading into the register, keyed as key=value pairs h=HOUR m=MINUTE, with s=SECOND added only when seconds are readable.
h=12 m=21
